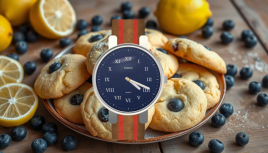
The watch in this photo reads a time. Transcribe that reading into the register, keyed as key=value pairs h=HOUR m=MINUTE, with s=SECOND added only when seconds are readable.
h=4 m=19
